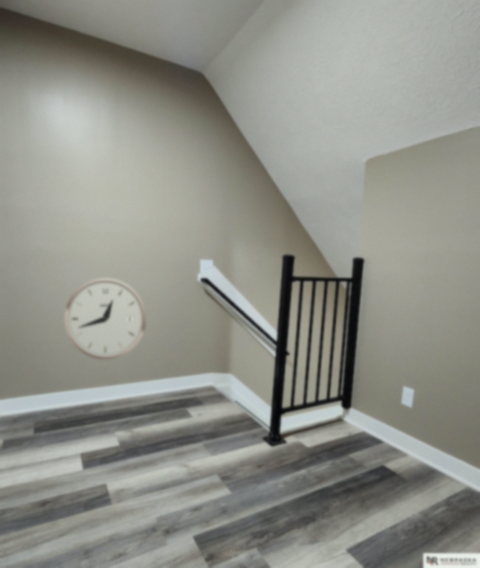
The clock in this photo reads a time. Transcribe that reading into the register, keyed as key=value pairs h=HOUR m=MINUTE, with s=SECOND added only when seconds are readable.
h=12 m=42
